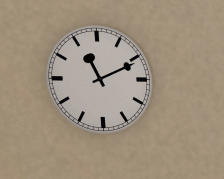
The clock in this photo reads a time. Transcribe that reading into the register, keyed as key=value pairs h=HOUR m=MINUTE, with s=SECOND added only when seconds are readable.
h=11 m=11
